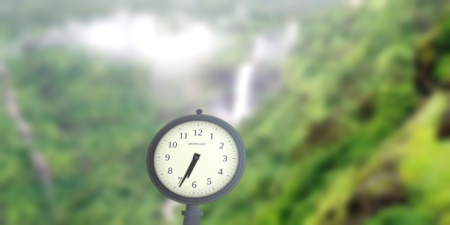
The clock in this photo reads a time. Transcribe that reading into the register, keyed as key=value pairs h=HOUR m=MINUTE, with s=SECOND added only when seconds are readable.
h=6 m=34
